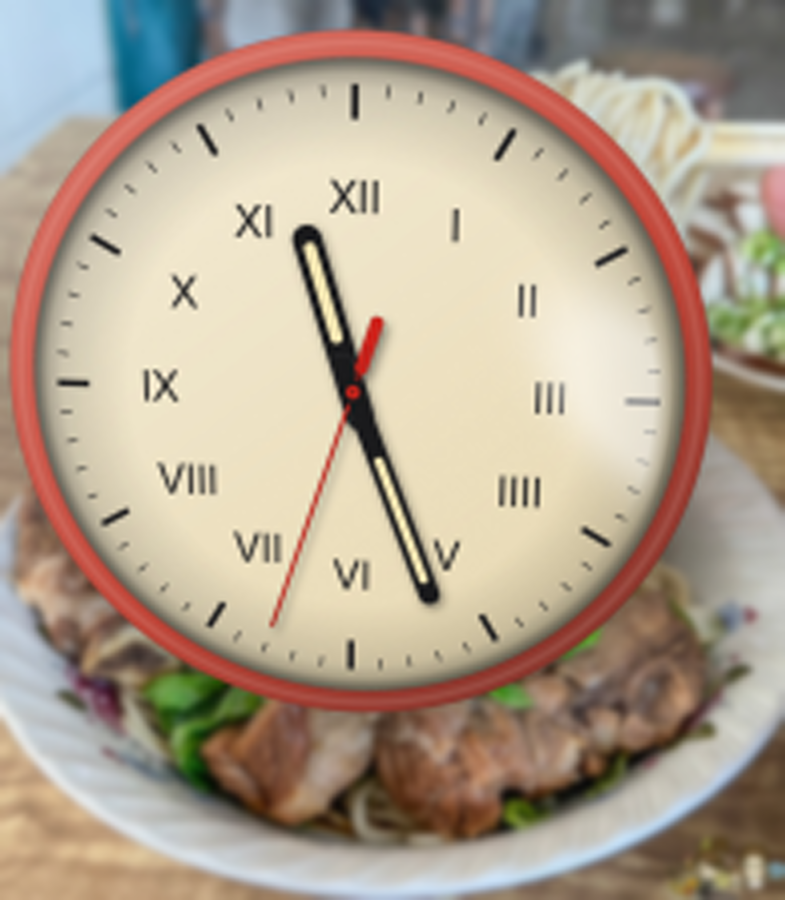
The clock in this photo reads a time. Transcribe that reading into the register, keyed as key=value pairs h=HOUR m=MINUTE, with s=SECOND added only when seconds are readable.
h=11 m=26 s=33
